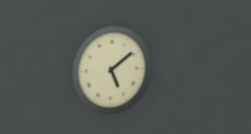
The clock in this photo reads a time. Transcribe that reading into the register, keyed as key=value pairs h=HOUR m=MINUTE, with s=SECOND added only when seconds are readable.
h=5 m=9
